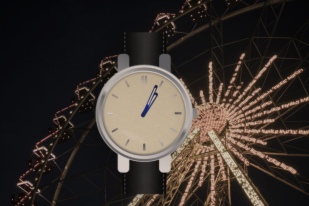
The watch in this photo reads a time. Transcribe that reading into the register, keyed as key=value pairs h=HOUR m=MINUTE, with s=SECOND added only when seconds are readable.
h=1 m=4
